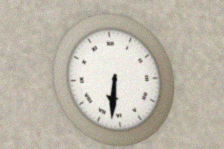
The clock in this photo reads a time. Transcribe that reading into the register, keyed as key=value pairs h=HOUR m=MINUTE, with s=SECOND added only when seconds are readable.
h=6 m=32
